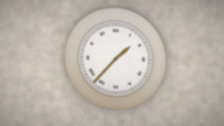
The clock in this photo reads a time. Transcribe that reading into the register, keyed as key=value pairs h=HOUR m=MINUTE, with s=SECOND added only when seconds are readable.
h=1 m=37
